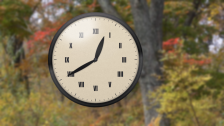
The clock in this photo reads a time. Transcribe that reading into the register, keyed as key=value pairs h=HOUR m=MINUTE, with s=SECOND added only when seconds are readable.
h=12 m=40
